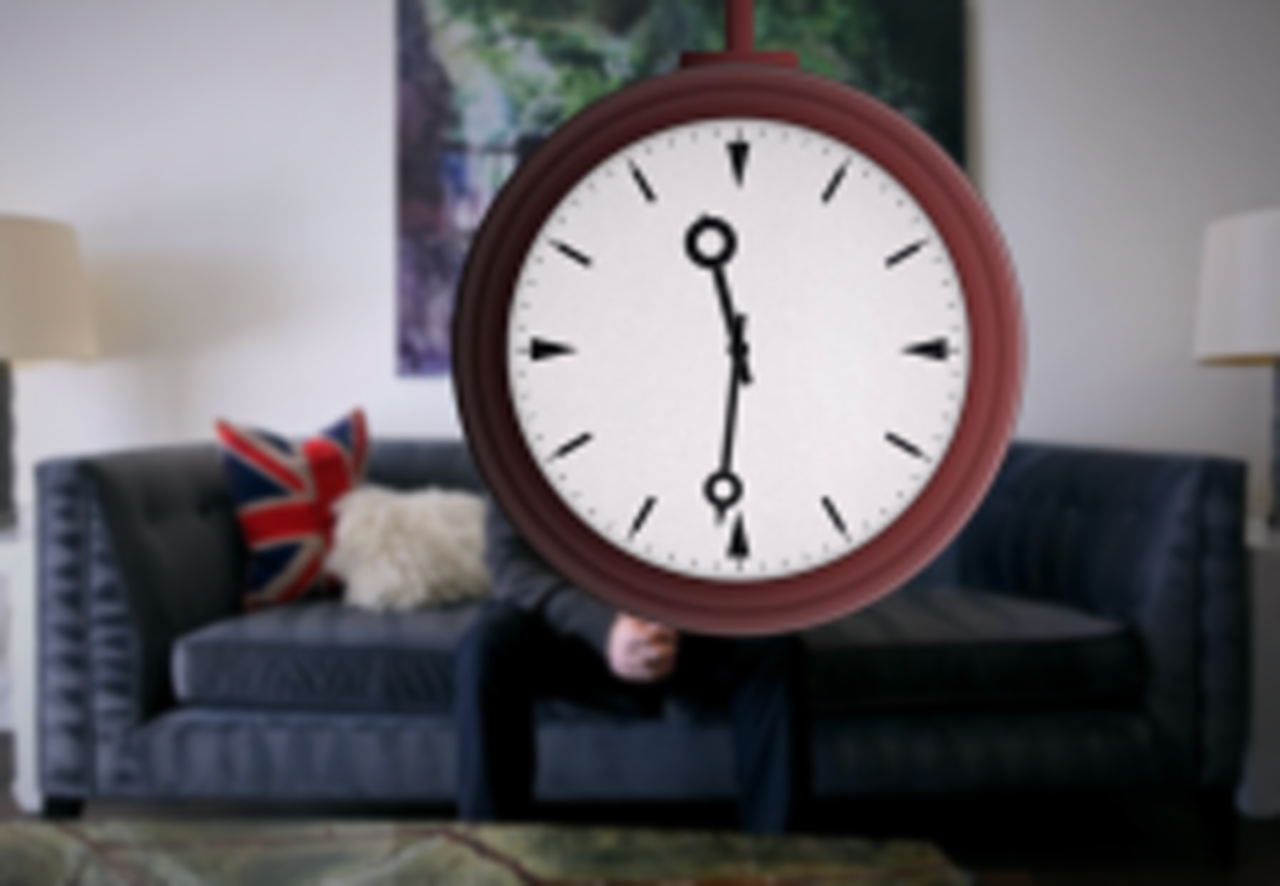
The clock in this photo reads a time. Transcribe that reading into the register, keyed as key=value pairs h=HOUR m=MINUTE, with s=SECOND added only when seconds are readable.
h=11 m=31
